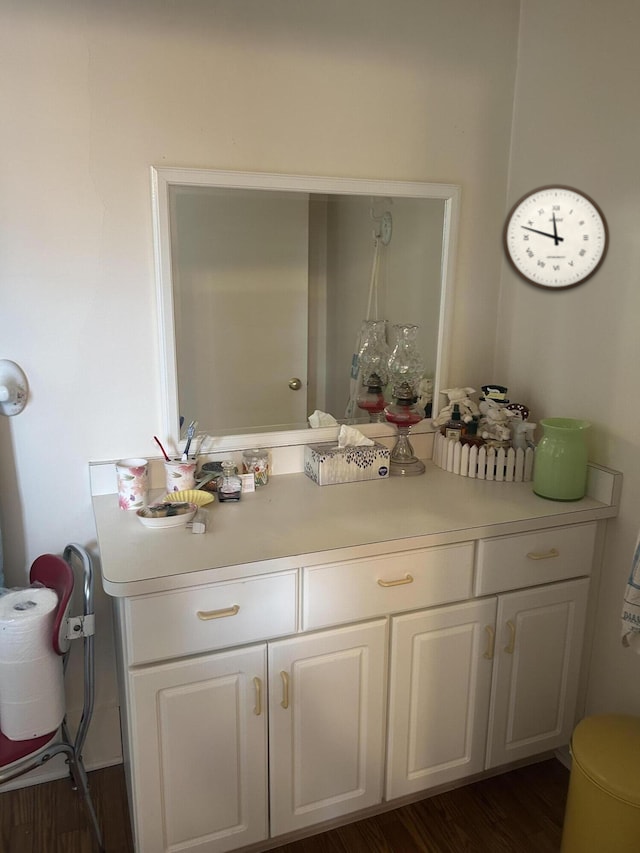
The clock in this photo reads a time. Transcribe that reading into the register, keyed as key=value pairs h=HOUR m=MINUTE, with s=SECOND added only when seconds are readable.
h=11 m=48
